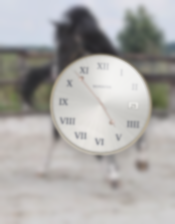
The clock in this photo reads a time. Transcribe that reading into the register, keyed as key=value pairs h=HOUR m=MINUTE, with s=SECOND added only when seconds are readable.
h=4 m=53
